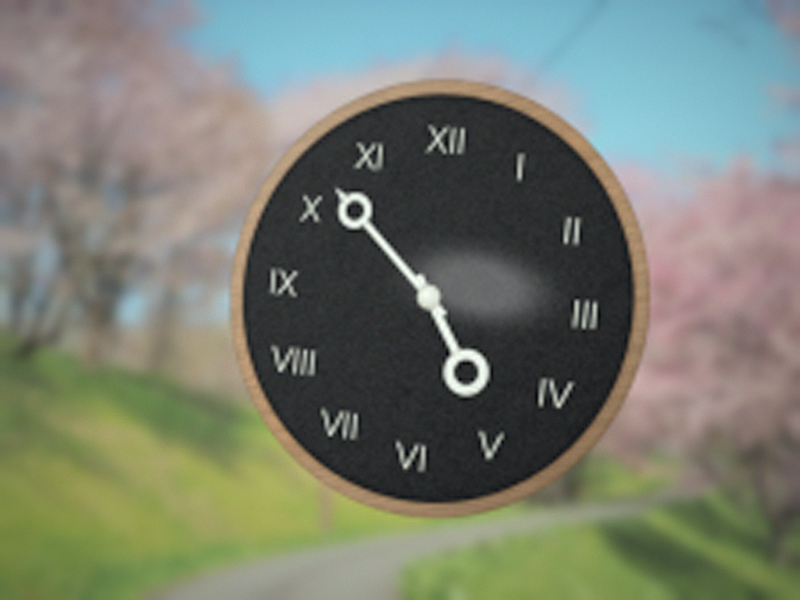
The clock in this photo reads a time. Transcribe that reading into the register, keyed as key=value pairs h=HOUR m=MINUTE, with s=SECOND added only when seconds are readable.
h=4 m=52
